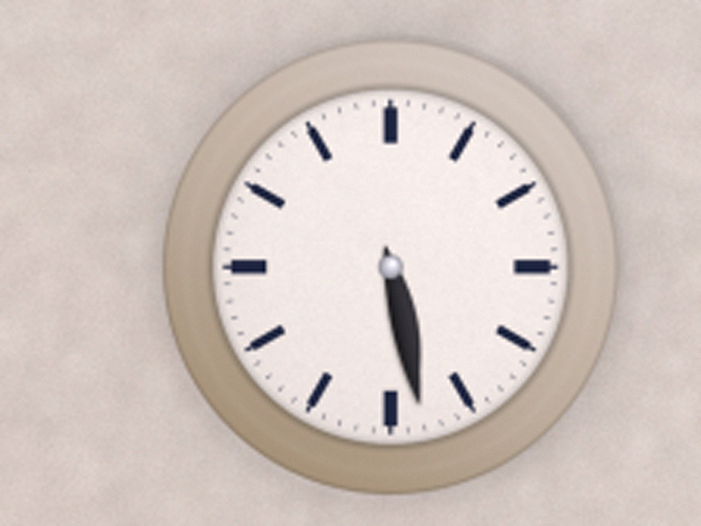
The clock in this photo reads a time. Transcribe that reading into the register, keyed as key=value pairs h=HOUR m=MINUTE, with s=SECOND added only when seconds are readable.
h=5 m=28
